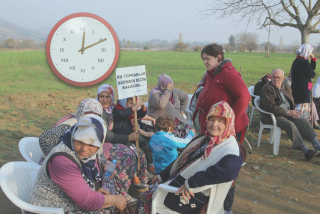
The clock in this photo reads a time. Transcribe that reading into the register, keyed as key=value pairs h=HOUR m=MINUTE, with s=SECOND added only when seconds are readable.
h=12 m=11
